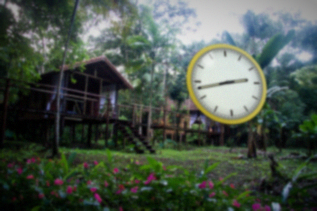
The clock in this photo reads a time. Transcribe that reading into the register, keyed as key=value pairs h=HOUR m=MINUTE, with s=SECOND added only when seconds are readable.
h=2 m=43
